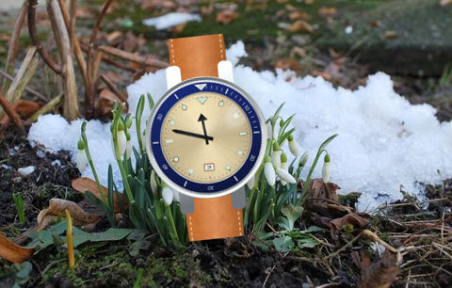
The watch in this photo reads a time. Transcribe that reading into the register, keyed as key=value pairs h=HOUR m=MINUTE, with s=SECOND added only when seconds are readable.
h=11 m=48
